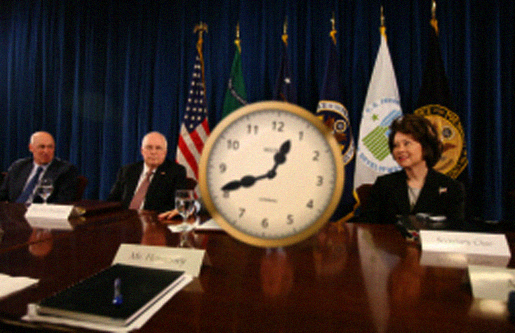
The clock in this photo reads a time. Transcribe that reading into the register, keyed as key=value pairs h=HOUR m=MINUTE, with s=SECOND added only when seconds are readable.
h=12 m=41
